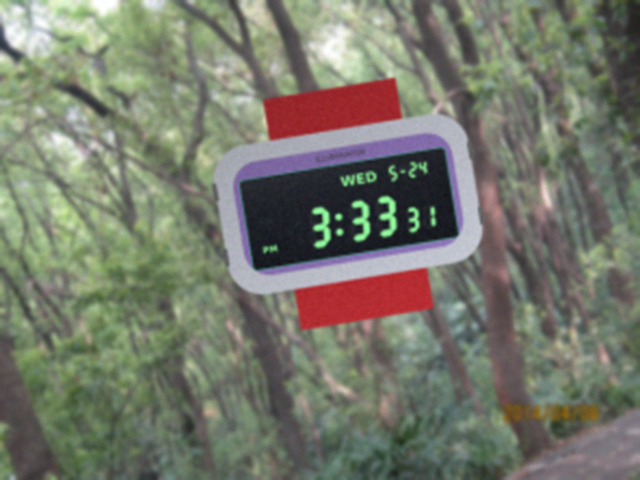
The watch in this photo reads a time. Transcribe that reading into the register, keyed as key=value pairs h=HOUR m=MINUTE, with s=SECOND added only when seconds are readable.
h=3 m=33 s=31
